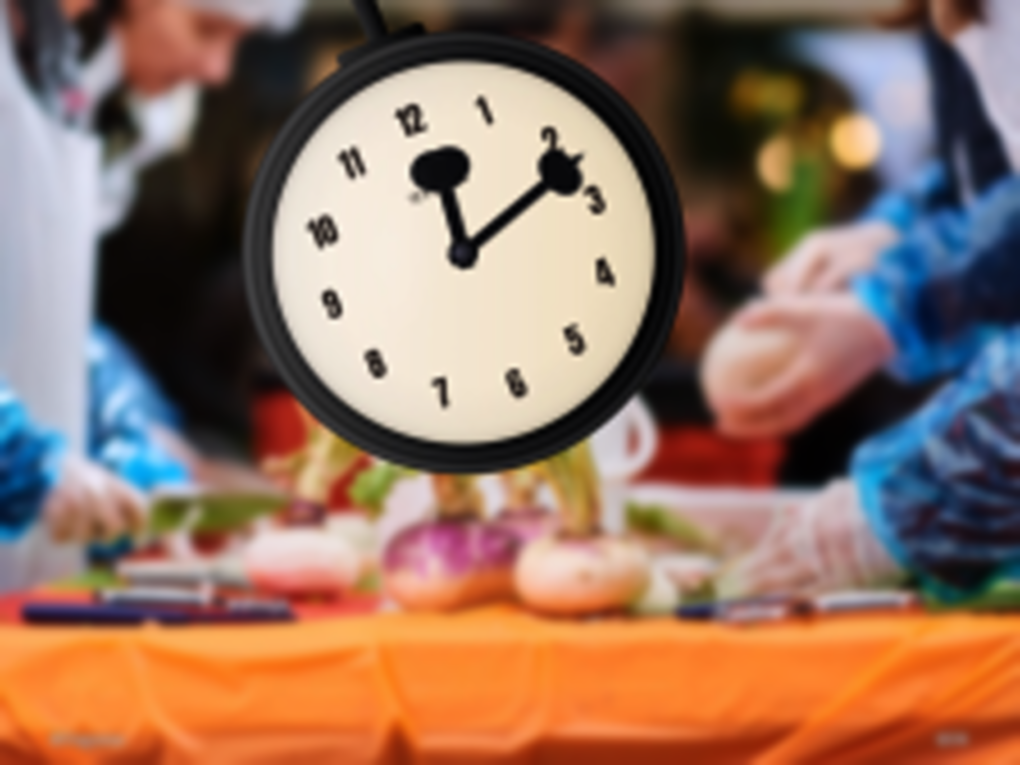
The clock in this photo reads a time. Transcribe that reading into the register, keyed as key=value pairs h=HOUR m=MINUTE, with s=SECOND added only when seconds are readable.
h=12 m=12
